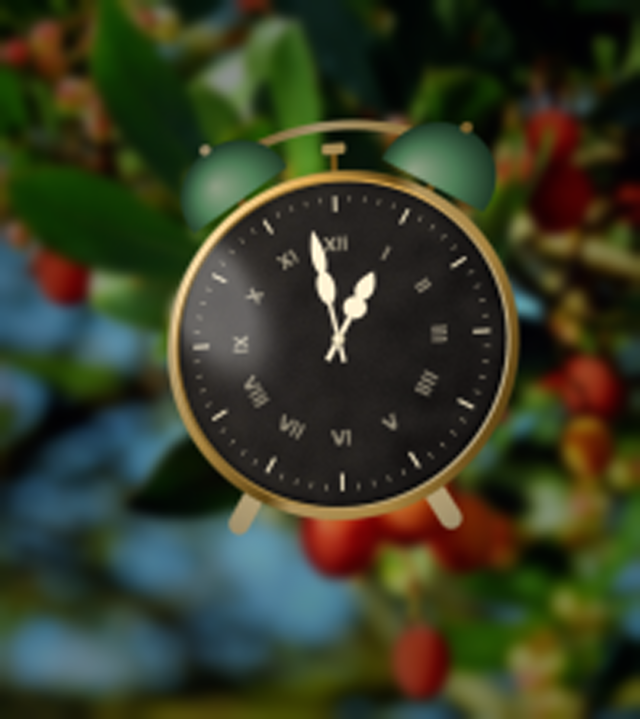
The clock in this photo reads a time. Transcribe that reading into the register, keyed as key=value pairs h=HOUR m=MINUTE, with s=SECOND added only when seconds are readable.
h=12 m=58
